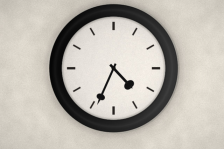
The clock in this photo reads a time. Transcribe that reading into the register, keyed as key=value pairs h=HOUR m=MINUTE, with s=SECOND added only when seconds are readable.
h=4 m=34
